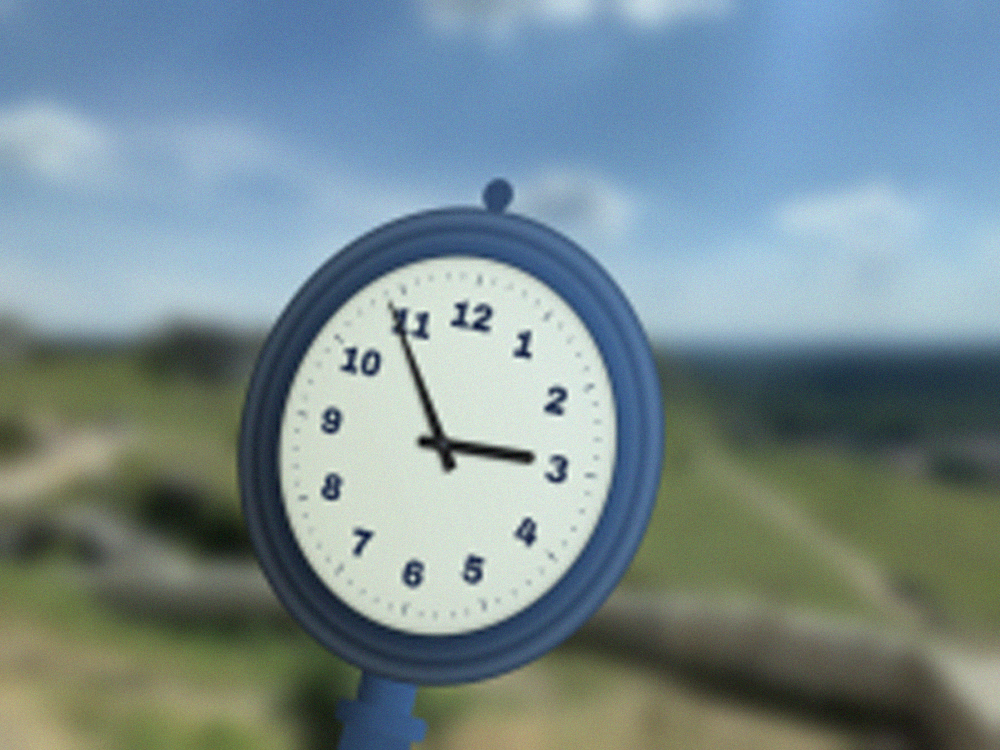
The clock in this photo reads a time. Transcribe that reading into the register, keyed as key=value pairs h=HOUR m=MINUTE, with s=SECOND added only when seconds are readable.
h=2 m=54
